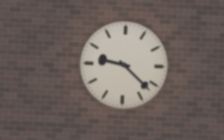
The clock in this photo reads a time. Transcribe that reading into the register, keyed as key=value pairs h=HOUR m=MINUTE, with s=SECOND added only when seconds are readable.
h=9 m=22
